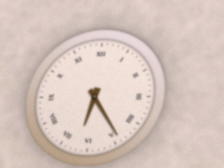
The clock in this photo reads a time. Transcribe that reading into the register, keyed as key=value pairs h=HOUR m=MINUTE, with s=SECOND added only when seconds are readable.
h=6 m=24
